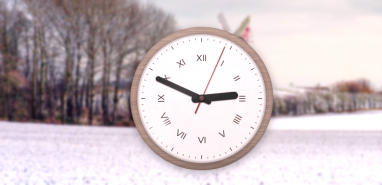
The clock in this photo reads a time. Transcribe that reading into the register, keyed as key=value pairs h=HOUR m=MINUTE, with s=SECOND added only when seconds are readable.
h=2 m=49 s=4
